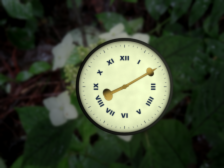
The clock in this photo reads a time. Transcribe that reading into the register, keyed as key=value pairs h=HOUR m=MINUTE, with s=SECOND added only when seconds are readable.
h=8 m=10
